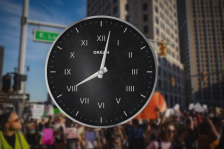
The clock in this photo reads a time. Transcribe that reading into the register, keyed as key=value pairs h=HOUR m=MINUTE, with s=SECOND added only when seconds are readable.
h=8 m=2
